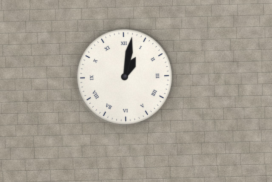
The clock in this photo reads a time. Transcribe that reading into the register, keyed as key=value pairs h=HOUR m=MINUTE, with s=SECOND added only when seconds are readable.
h=1 m=2
